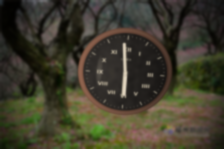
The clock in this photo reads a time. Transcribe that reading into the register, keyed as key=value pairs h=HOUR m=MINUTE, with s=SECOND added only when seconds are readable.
h=5 m=59
